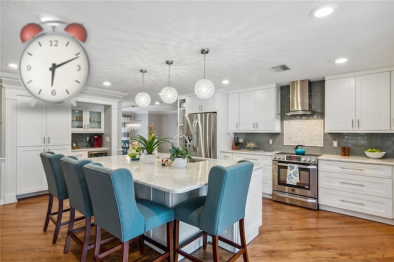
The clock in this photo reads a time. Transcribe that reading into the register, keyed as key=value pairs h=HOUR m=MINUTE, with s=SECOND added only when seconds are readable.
h=6 m=11
